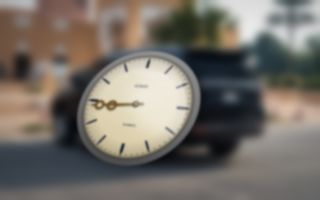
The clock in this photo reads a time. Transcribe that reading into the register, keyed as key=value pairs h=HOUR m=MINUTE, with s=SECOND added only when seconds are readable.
h=8 m=44
